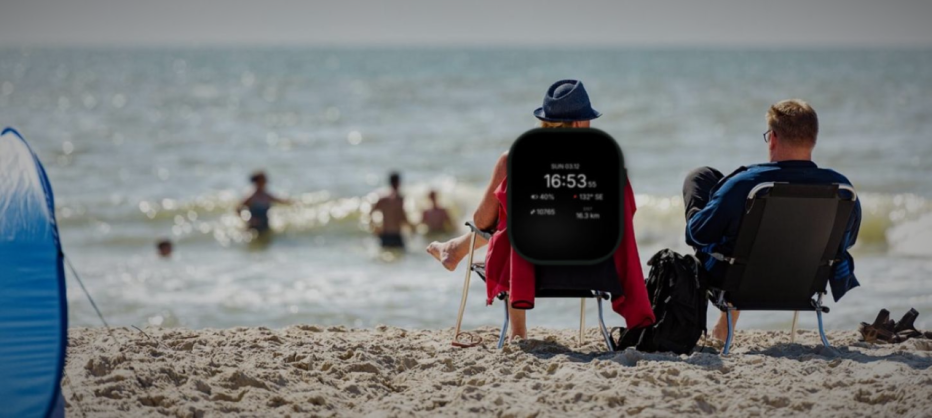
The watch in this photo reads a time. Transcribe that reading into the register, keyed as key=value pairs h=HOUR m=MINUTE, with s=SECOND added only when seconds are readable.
h=16 m=53
